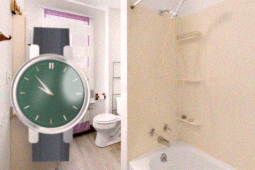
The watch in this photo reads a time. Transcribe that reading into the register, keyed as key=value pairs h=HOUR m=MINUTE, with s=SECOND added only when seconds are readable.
h=9 m=53
